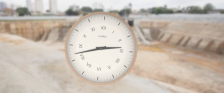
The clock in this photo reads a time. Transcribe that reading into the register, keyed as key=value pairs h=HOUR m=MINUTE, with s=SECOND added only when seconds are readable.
h=2 m=42
